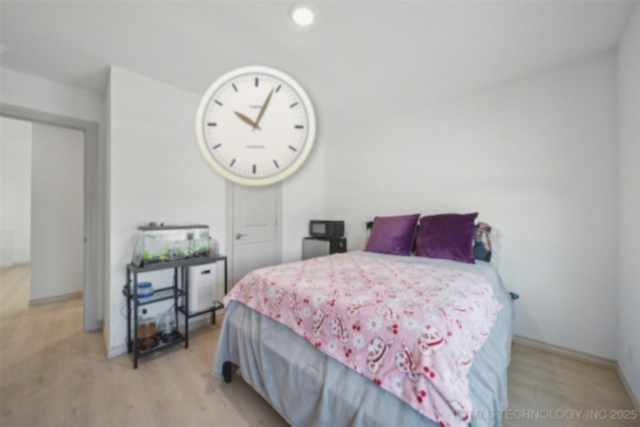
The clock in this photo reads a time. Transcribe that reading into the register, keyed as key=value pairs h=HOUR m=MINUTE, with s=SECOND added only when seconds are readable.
h=10 m=4
